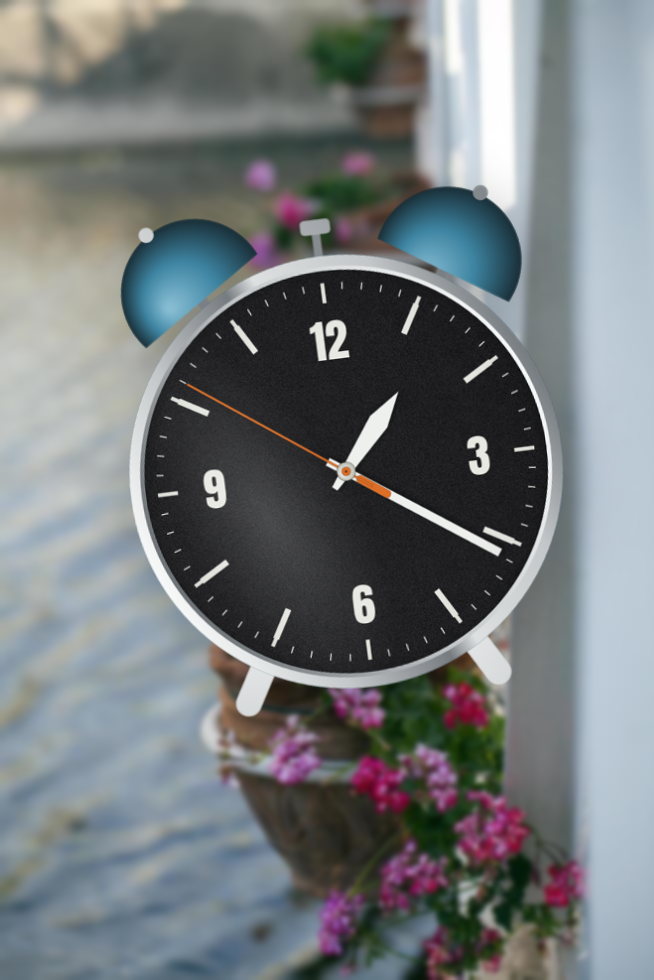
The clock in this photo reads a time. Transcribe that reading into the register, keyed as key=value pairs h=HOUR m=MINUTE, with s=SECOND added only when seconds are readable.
h=1 m=20 s=51
